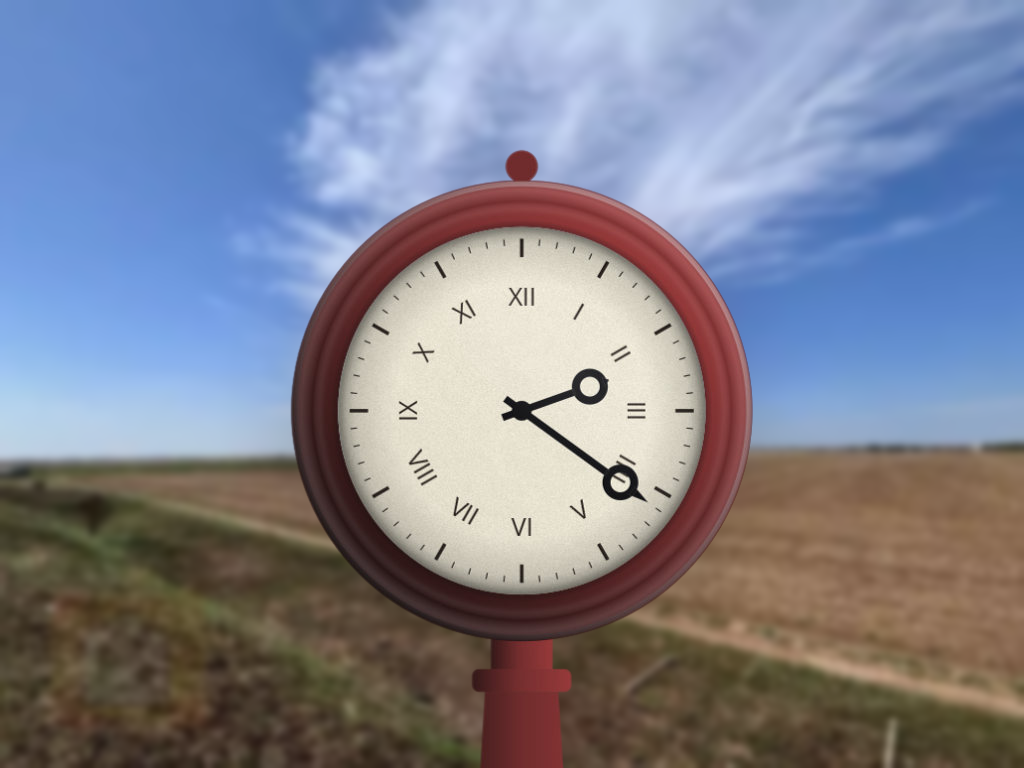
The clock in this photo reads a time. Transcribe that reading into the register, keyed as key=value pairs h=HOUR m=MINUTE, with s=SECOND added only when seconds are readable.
h=2 m=21
